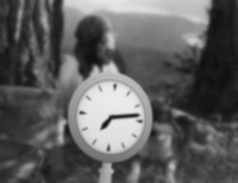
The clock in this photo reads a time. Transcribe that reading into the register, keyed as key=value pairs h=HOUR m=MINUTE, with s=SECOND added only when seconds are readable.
h=7 m=13
